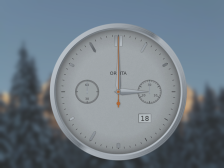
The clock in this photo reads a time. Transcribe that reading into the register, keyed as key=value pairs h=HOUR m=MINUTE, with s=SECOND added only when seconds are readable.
h=3 m=0
